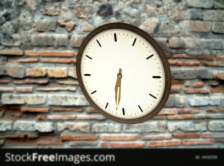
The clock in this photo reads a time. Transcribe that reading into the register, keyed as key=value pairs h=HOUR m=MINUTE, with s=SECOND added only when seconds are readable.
h=6 m=32
